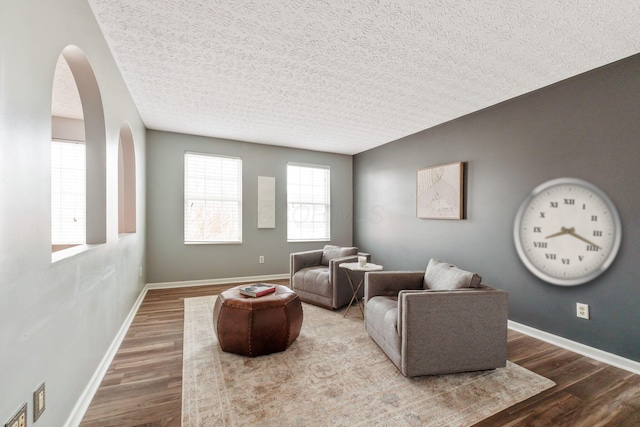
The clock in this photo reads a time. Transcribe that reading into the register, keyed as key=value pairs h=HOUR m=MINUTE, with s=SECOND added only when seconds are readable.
h=8 m=19
